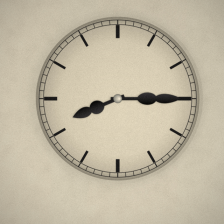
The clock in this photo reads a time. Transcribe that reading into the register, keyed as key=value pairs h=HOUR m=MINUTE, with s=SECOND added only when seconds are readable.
h=8 m=15
